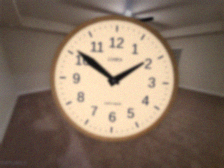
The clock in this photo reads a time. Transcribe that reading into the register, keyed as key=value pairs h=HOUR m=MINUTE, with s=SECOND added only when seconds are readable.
h=1 m=51
